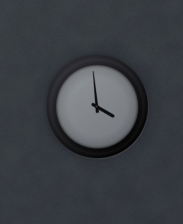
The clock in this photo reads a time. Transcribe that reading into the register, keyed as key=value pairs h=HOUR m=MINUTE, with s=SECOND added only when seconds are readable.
h=3 m=59
